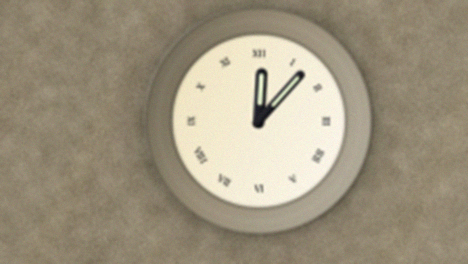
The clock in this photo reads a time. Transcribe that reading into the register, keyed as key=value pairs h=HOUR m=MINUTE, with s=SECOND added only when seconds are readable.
h=12 m=7
